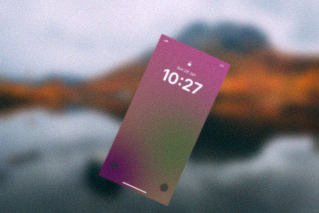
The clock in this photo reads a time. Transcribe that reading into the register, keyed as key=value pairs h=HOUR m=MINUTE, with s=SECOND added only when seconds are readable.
h=10 m=27
